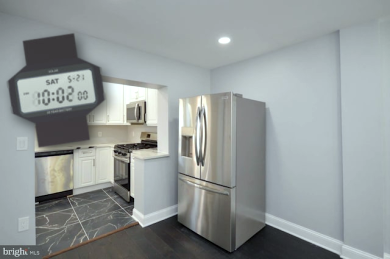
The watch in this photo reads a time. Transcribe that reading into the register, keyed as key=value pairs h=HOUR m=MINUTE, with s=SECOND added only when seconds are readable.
h=10 m=2 s=0
